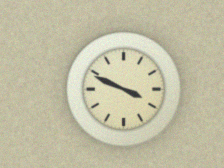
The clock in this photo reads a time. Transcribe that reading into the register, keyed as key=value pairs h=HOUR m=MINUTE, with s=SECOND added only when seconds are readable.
h=3 m=49
